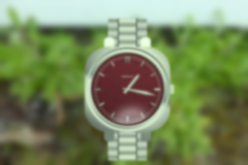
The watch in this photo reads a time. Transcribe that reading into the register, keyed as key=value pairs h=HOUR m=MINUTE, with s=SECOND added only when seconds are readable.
h=1 m=17
